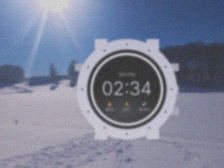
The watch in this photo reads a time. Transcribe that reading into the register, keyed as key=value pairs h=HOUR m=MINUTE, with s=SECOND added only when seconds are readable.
h=2 m=34
